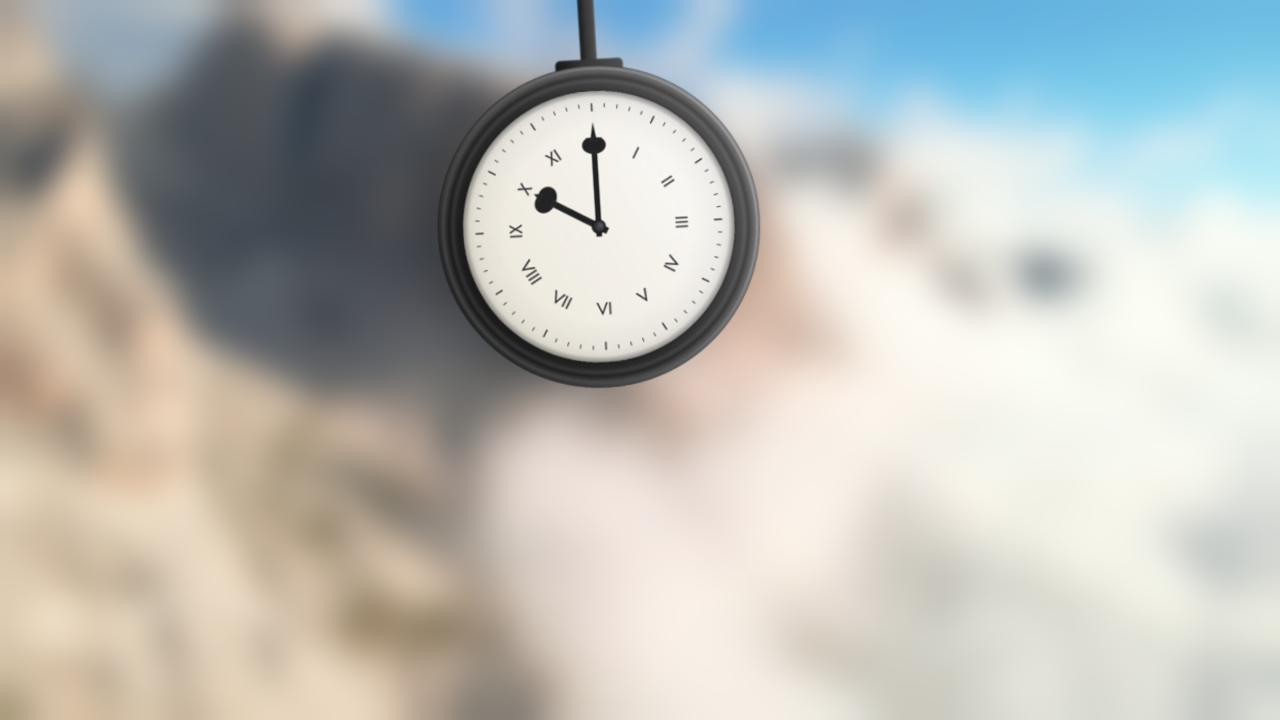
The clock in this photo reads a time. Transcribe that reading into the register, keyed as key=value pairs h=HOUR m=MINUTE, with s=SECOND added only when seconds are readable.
h=10 m=0
